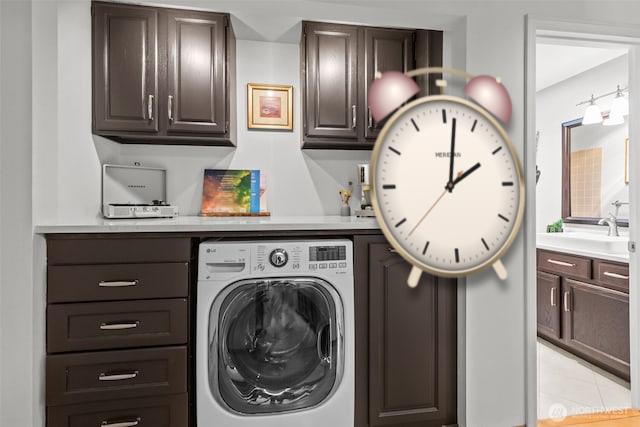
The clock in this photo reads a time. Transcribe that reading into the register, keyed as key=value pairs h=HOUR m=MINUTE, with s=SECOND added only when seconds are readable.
h=2 m=1 s=38
